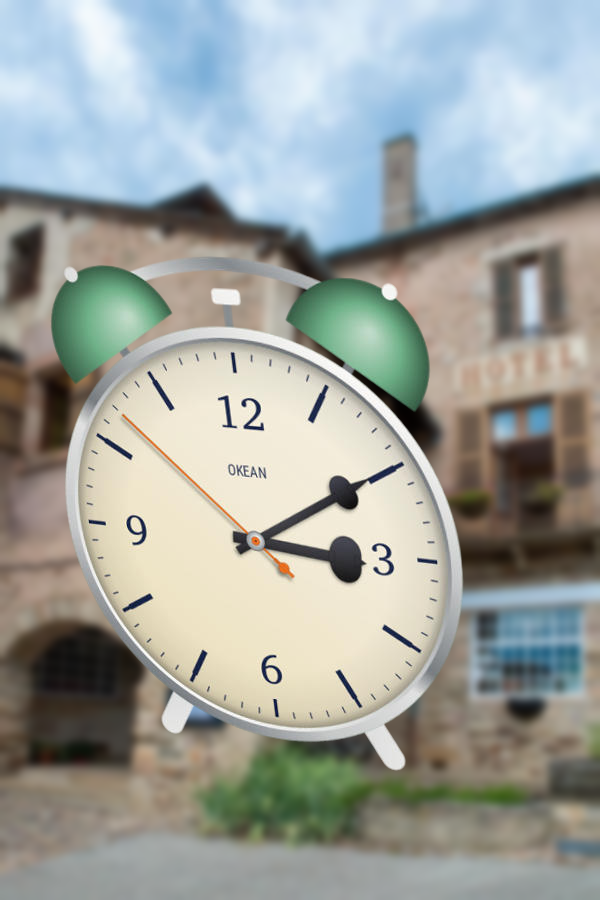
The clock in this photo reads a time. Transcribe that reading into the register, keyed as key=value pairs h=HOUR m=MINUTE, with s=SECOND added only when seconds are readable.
h=3 m=9 s=52
